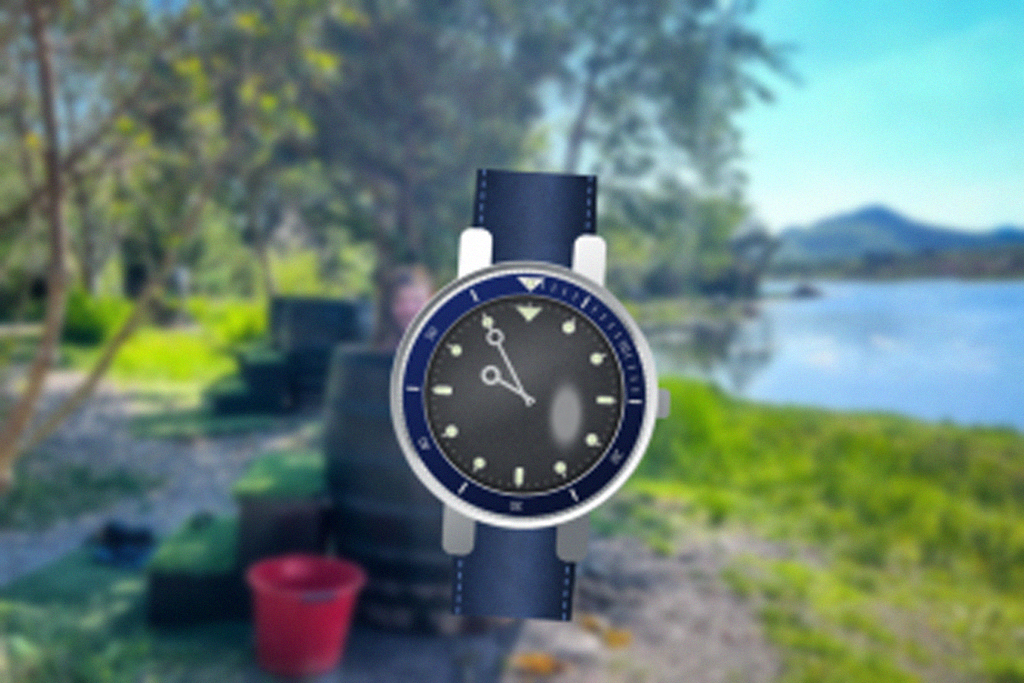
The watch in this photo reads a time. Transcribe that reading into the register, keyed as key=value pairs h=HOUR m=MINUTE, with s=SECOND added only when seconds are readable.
h=9 m=55
